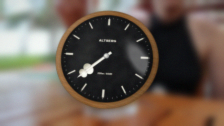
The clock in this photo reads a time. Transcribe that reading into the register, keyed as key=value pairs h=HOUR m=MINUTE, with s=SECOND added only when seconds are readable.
h=7 m=38
